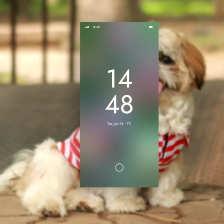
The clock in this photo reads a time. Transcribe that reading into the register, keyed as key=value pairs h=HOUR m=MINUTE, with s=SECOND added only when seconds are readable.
h=14 m=48
